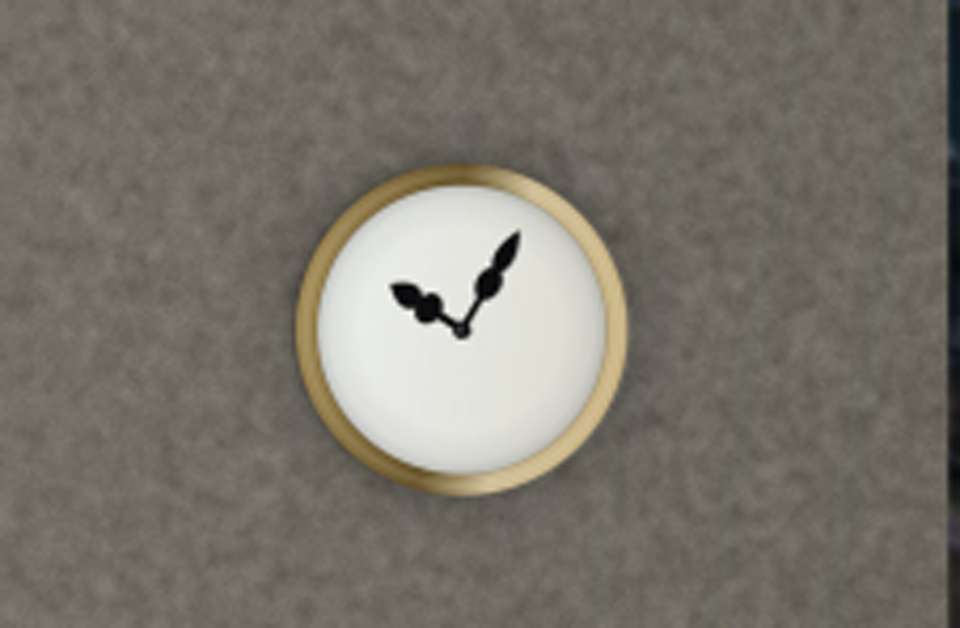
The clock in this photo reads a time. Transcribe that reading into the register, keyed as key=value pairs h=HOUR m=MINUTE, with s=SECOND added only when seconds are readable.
h=10 m=5
